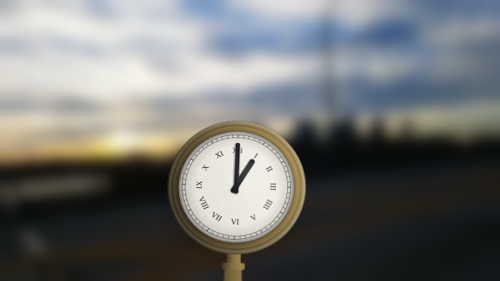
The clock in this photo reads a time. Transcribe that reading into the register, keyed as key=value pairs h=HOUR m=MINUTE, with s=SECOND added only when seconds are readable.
h=1 m=0
